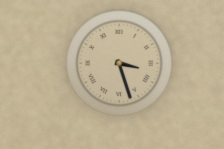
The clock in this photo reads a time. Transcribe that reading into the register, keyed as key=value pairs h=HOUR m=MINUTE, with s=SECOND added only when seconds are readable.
h=3 m=27
